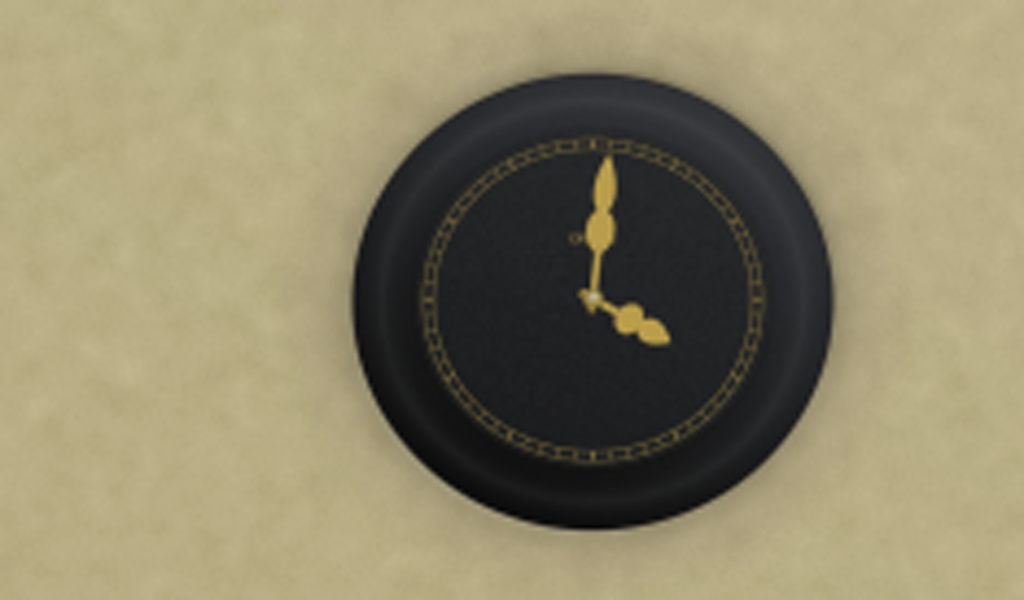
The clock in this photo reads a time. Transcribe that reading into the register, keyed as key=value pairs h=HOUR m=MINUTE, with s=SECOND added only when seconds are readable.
h=4 m=1
